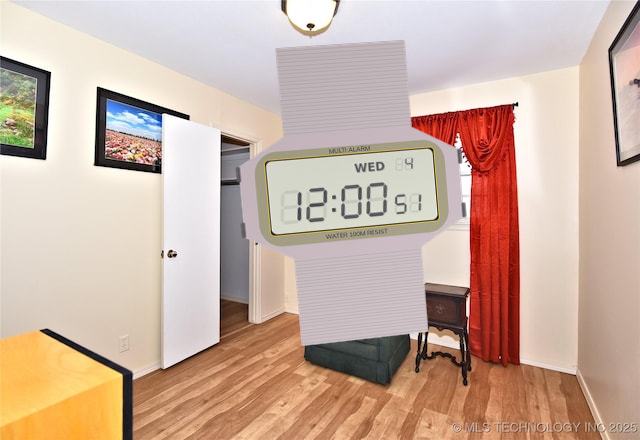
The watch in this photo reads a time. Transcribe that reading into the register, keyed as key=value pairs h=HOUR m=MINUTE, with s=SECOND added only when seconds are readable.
h=12 m=0 s=51
